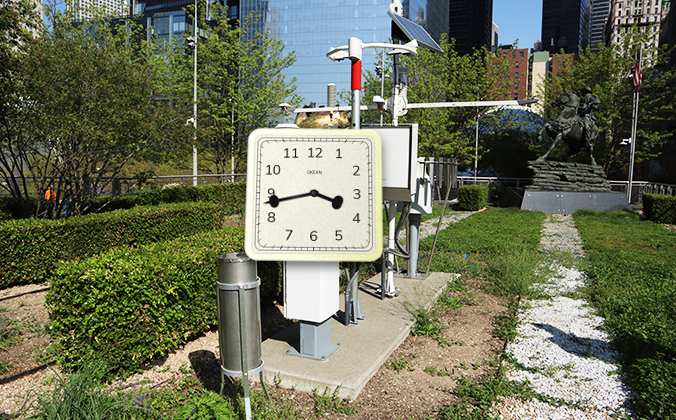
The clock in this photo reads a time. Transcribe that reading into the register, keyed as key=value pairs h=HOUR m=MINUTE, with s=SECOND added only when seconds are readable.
h=3 m=43
